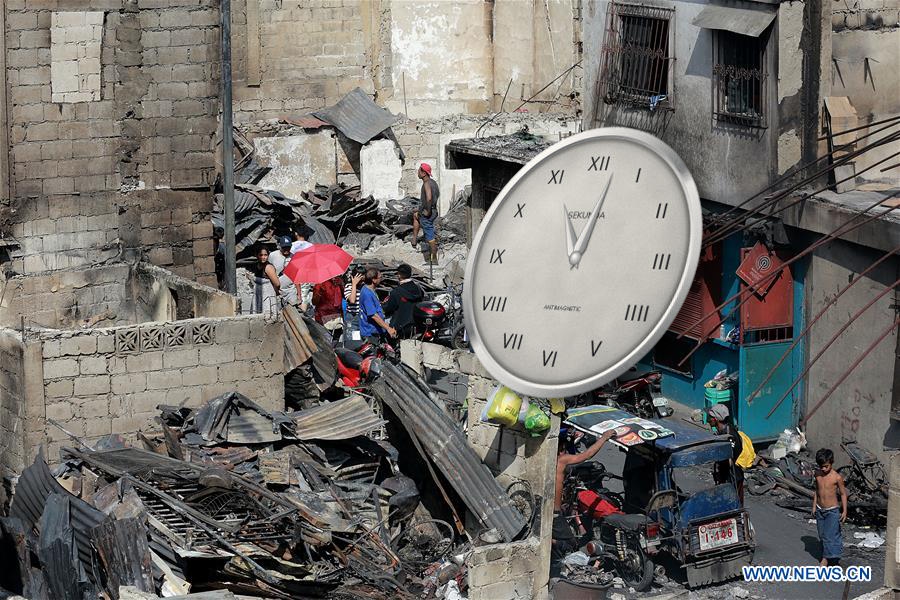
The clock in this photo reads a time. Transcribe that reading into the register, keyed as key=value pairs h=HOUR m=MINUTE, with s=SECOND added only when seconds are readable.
h=11 m=2
